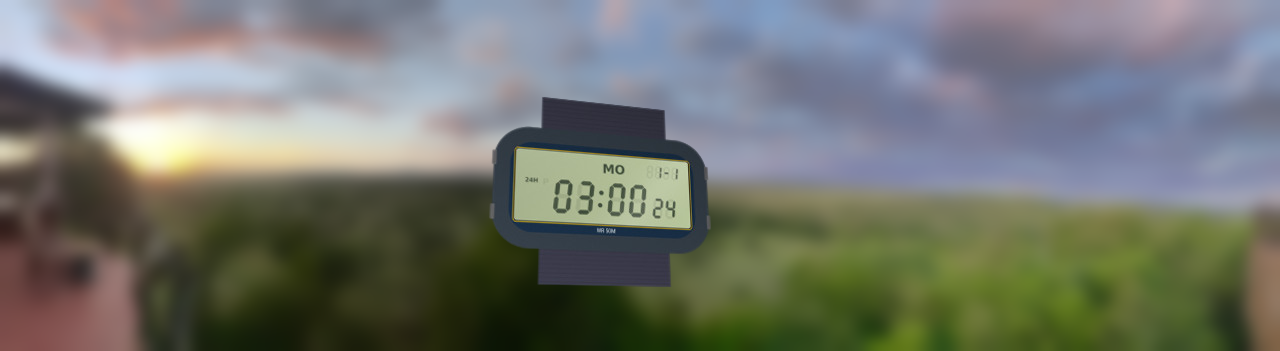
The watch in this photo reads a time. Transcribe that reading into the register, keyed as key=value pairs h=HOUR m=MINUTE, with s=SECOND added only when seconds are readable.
h=3 m=0 s=24
